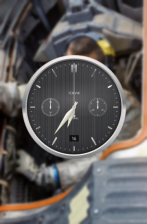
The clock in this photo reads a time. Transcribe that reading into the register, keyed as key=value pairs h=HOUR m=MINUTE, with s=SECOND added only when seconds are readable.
h=6 m=36
